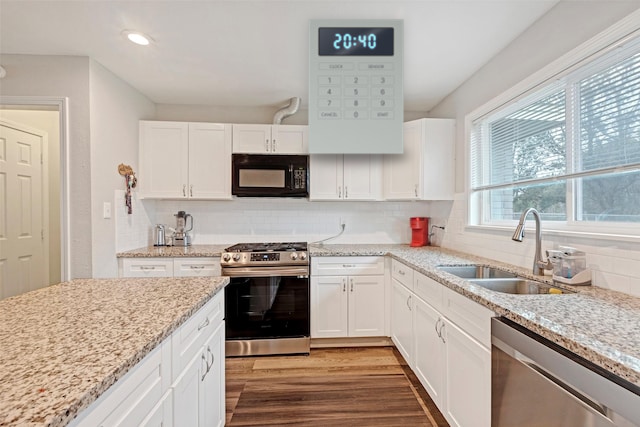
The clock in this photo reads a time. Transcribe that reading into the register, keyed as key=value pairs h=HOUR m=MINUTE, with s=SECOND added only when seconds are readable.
h=20 m=40
